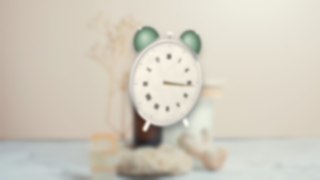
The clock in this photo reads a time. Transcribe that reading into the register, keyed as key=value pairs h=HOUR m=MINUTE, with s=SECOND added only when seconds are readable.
h=3 m=16
